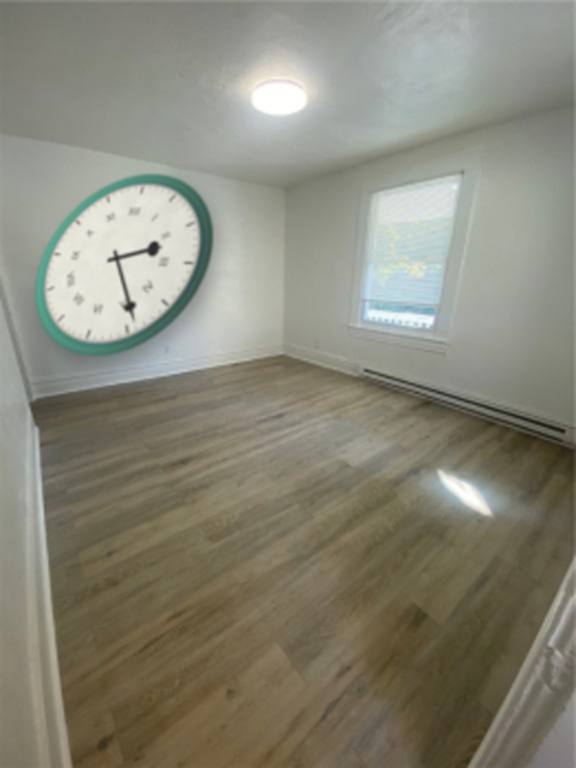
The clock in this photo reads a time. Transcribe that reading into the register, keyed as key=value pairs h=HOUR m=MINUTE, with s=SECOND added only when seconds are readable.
h=2 m=24
